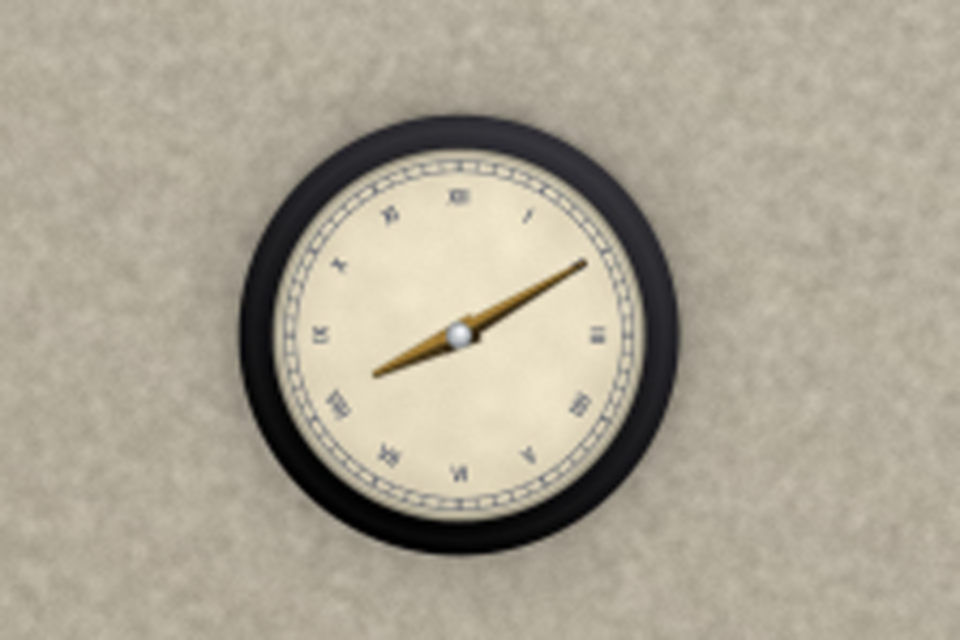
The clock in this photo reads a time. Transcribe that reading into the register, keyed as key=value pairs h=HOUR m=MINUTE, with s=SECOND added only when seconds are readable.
h=8 m=10
